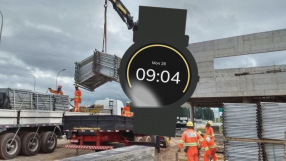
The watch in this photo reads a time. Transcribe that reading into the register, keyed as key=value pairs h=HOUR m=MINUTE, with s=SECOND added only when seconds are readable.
h=9 m=4
